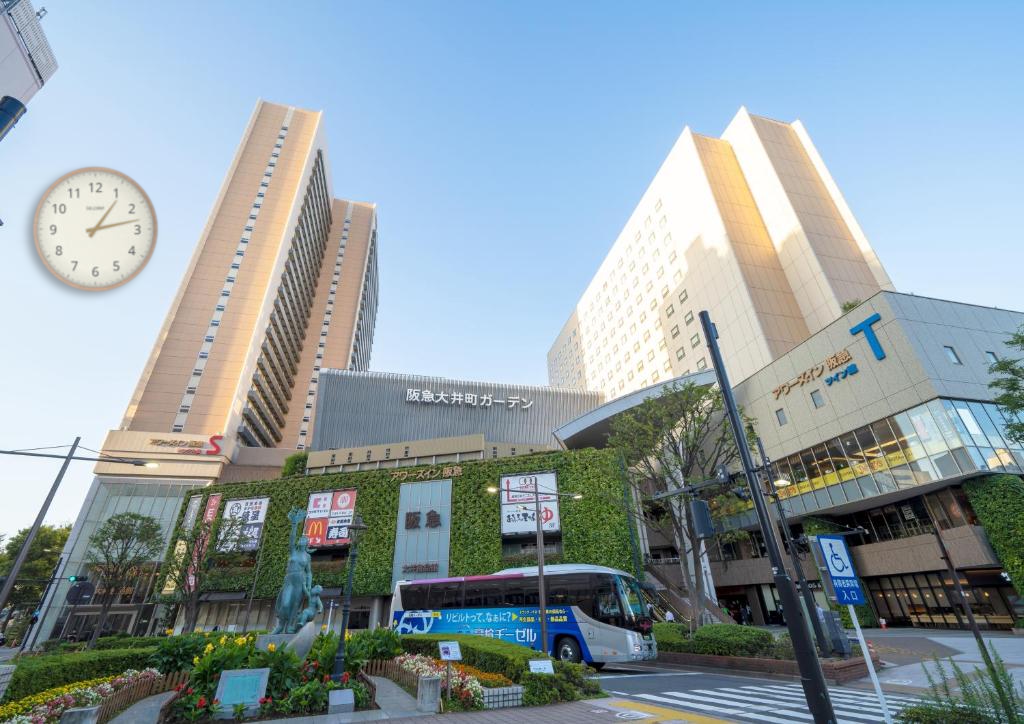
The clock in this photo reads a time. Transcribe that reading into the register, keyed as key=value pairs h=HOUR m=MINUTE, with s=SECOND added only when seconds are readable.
h=1 m=13
